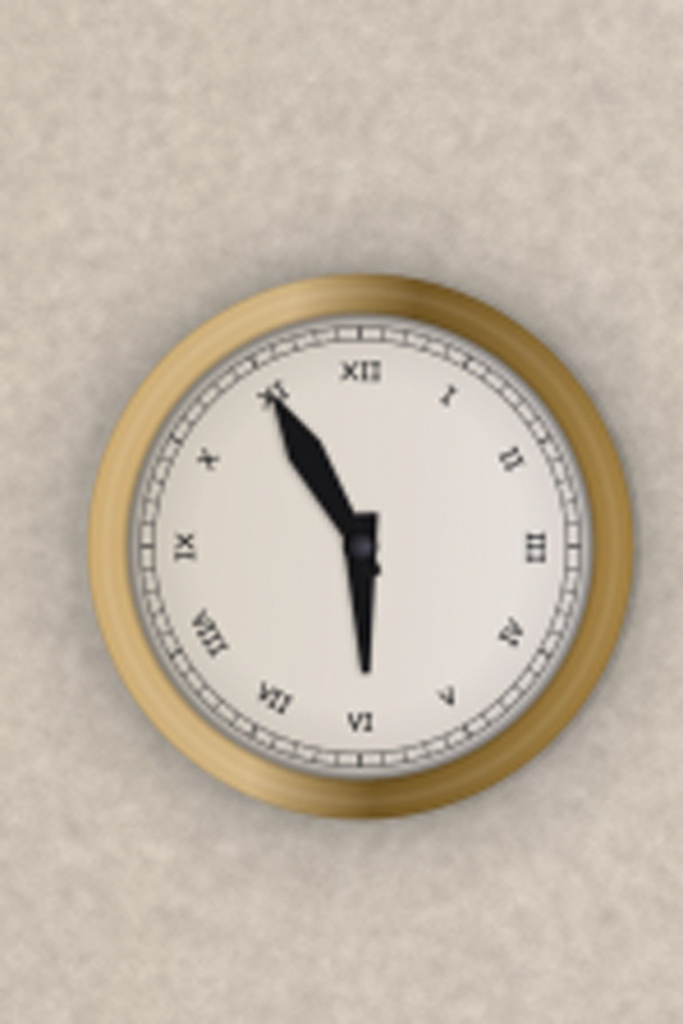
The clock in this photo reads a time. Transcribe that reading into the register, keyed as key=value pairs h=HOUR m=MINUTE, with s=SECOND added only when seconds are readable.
h=5 m=55
